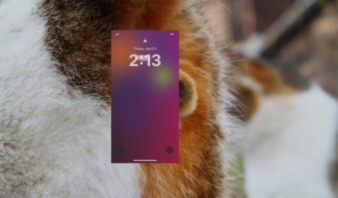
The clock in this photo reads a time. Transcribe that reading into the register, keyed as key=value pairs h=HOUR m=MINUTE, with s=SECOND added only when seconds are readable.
h=2 m=13
